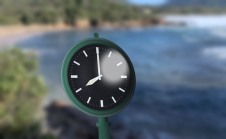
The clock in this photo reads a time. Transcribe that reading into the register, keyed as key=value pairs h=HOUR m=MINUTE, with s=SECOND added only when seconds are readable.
h=8 m=0
